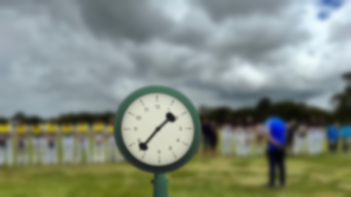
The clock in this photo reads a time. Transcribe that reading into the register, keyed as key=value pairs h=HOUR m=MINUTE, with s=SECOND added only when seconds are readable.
h=1 m=37
